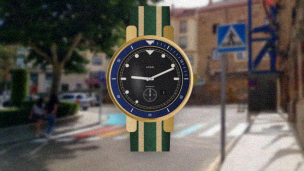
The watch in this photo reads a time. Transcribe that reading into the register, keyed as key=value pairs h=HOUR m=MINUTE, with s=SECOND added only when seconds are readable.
h=9 m=11
